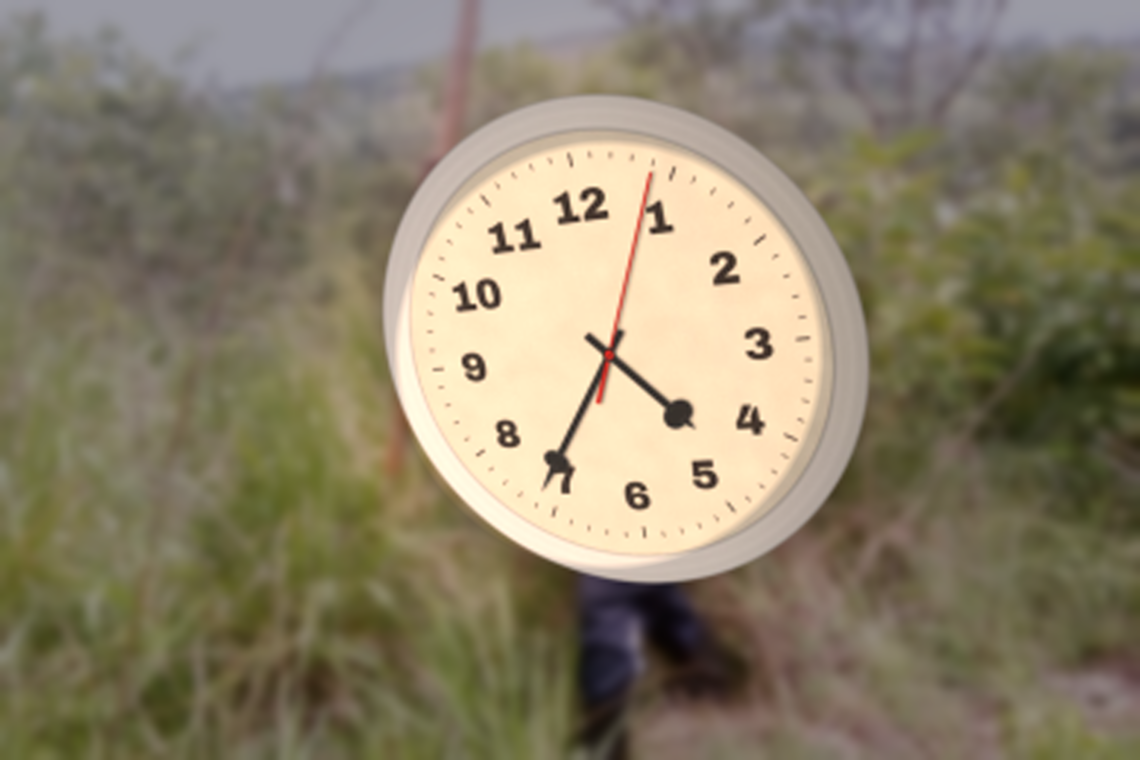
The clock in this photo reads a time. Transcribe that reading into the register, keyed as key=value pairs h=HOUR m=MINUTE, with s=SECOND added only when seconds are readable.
h=4 m=36 s=4
